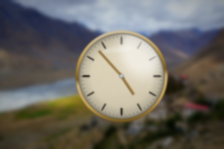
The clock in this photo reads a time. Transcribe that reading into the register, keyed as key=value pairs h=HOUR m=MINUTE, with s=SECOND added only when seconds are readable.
h=4 m=53
